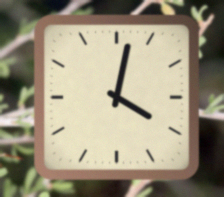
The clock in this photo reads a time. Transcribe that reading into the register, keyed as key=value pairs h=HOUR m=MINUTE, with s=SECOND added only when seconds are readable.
h=4 m=2
